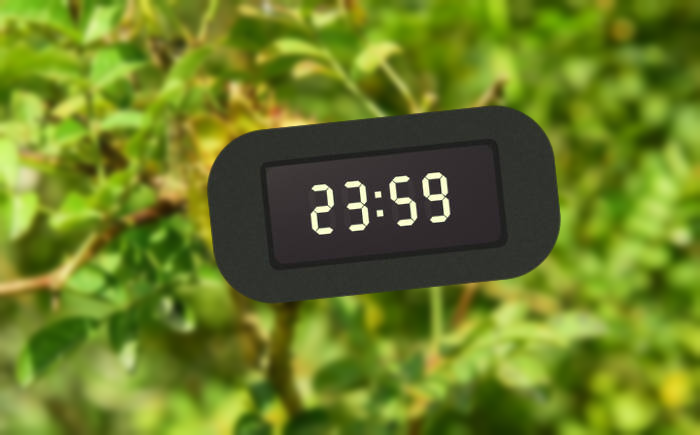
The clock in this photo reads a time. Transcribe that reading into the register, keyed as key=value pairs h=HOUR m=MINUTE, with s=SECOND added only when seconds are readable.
h=23 m=59
